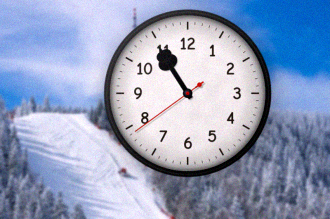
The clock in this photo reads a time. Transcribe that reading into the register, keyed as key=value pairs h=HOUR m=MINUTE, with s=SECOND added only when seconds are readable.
h=10 m=54 s=39
